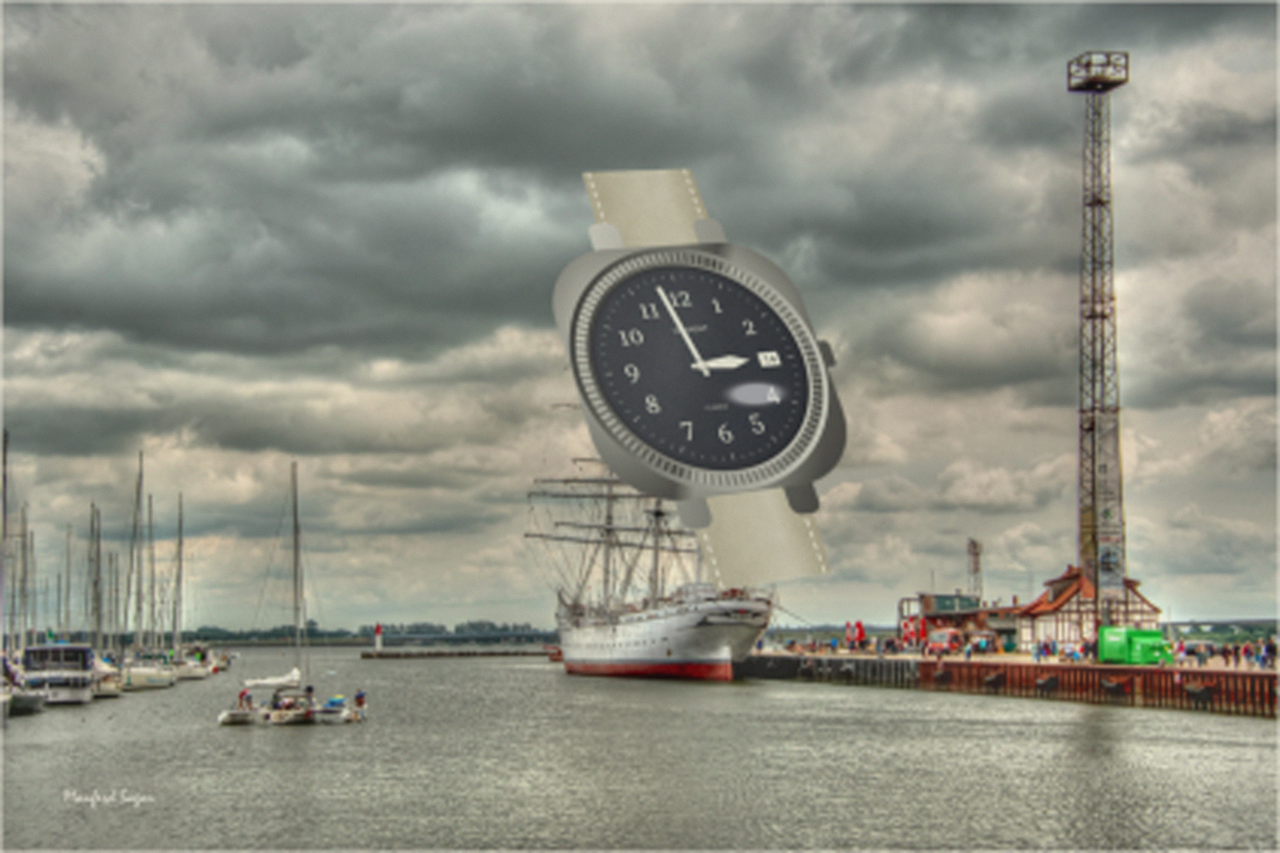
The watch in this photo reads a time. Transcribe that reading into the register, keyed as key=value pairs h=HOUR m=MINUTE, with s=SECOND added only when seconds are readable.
h=2 m=58
